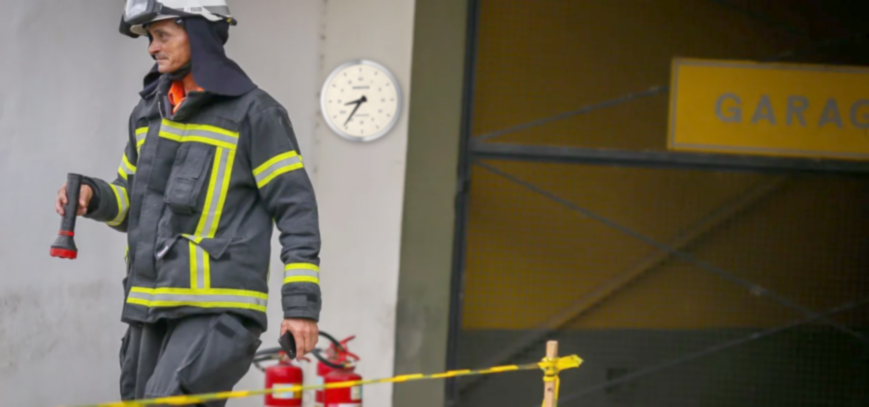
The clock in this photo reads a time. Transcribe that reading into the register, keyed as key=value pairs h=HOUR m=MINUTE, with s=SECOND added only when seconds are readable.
h=8 m=36
